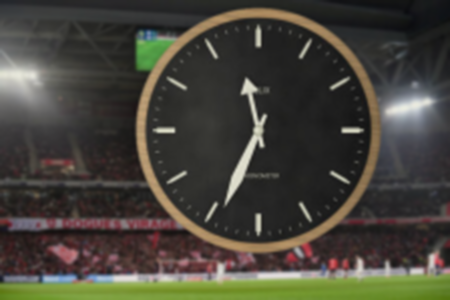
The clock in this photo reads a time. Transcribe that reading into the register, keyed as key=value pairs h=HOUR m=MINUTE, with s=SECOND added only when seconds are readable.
h=11 m=34
